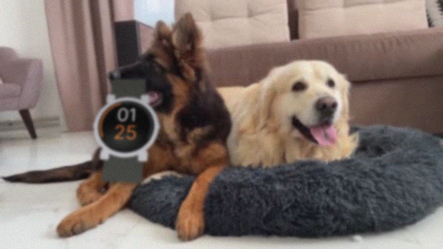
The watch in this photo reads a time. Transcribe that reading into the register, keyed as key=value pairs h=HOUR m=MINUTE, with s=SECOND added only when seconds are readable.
h=1 m=25
